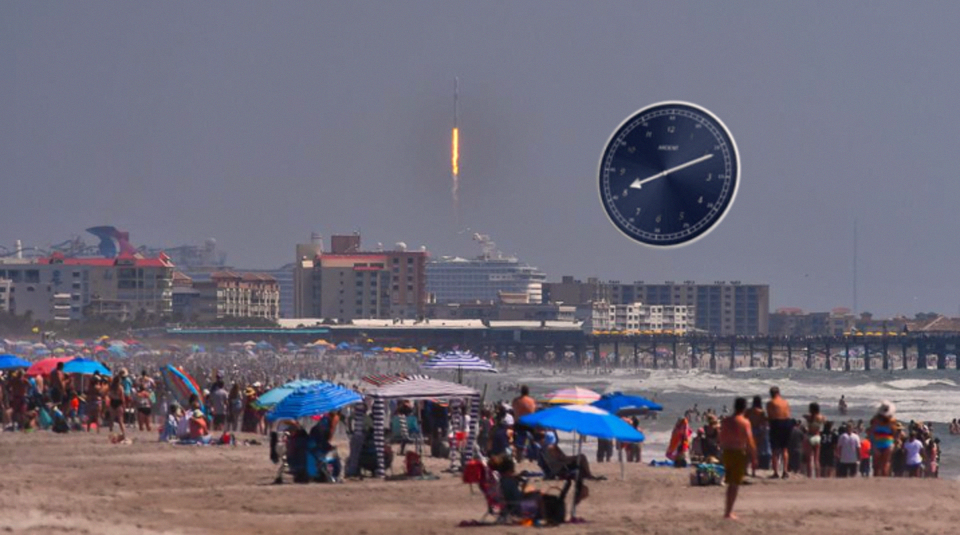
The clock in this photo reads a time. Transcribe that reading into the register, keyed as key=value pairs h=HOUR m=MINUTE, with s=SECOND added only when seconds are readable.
h=8 m=11
